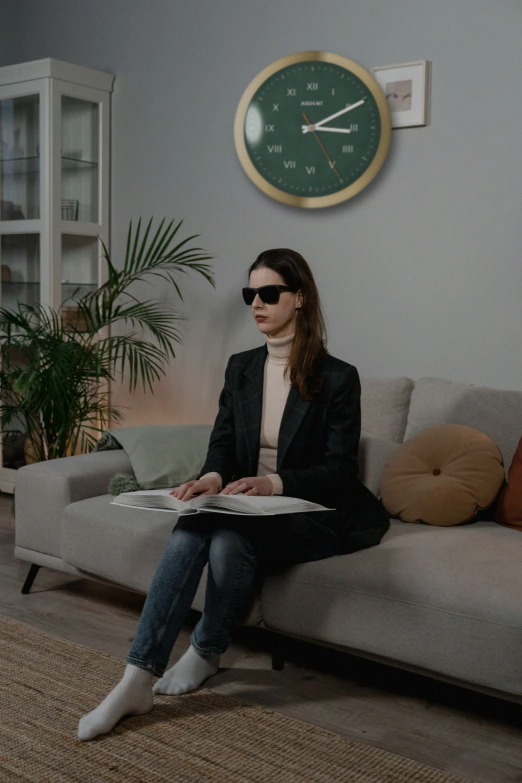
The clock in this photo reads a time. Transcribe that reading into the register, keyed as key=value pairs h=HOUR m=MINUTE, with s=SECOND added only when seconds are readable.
h=3 m=10 s=25
